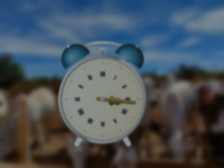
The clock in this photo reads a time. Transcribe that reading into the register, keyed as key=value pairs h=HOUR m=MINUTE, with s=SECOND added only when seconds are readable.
h=3 m=16
